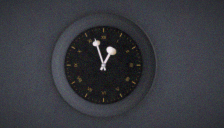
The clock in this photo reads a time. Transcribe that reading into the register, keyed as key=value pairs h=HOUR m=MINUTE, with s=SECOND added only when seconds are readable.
h=12 m=57
